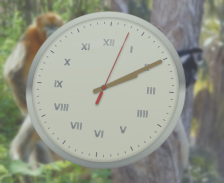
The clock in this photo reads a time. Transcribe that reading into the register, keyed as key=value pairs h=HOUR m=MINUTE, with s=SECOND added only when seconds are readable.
h=2 m=10 s=3
